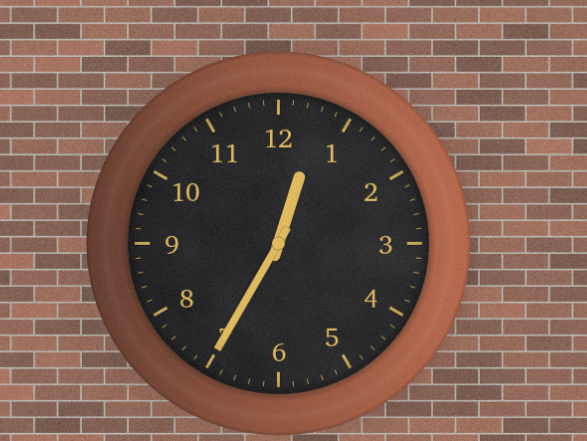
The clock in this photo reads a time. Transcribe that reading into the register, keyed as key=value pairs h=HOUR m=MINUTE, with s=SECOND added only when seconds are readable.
h=12 m=35
